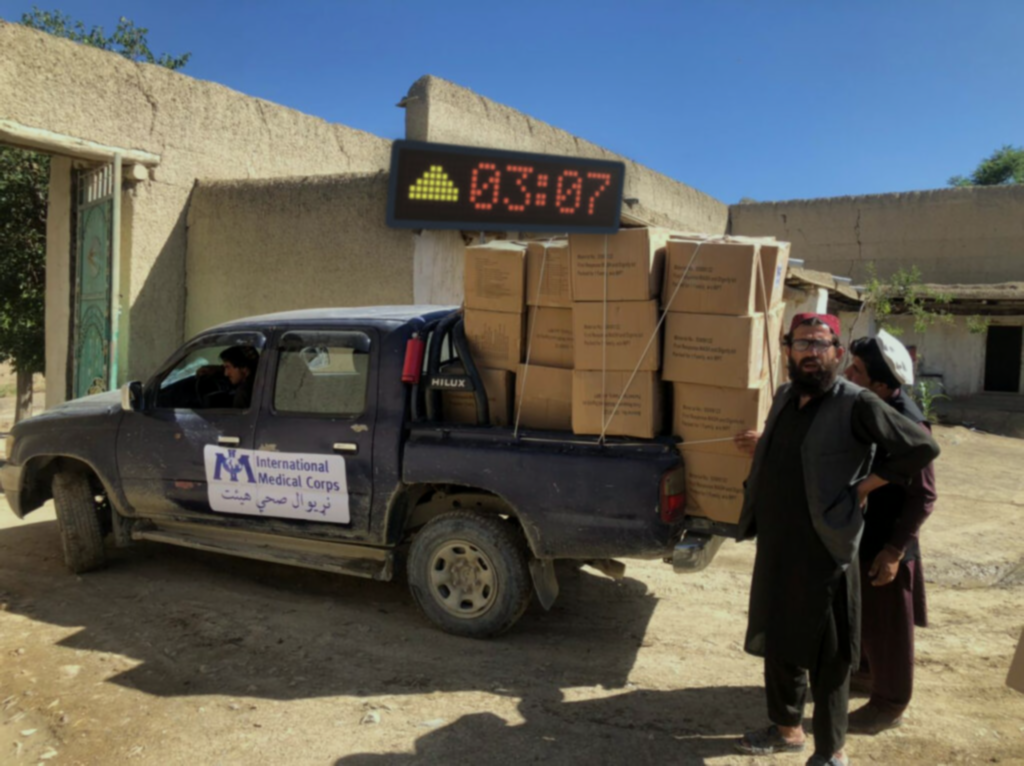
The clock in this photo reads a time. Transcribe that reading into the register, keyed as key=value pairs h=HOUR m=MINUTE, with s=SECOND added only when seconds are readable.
h=3 m=7
